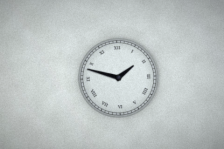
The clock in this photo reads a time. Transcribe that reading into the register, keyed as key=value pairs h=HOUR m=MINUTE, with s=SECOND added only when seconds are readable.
h=1 m=48
